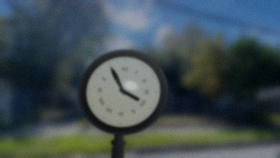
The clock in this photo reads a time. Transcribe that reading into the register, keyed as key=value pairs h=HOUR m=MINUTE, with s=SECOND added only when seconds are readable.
h=3 m=55
